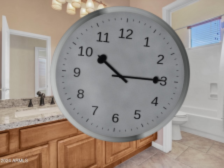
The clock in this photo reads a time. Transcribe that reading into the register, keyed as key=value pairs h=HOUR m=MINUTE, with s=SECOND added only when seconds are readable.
h=10 m=15
